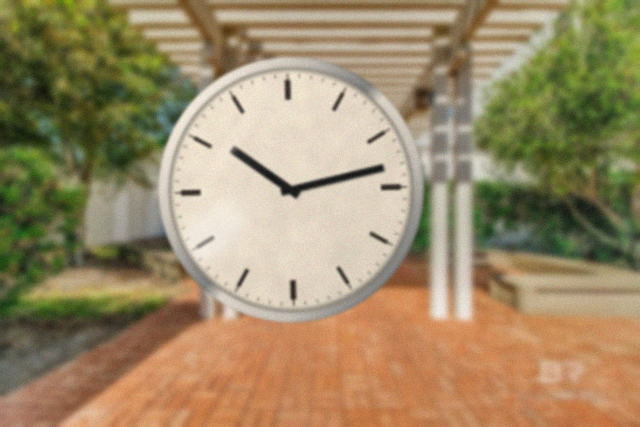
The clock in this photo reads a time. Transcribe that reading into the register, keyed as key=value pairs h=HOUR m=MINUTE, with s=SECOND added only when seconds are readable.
h=10 m=13
